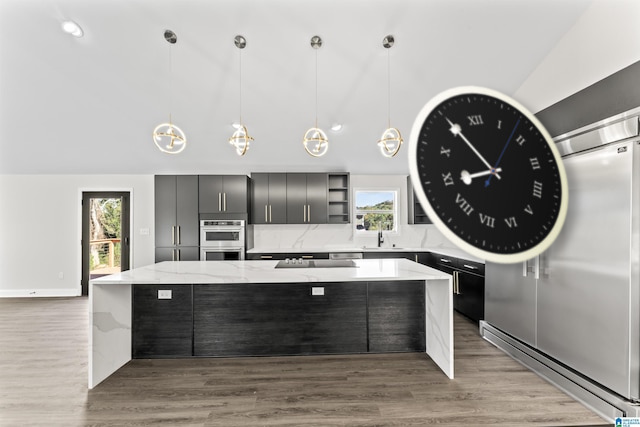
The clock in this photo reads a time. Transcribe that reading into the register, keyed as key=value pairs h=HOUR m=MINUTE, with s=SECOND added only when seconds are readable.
h=8 m=55 s=8
